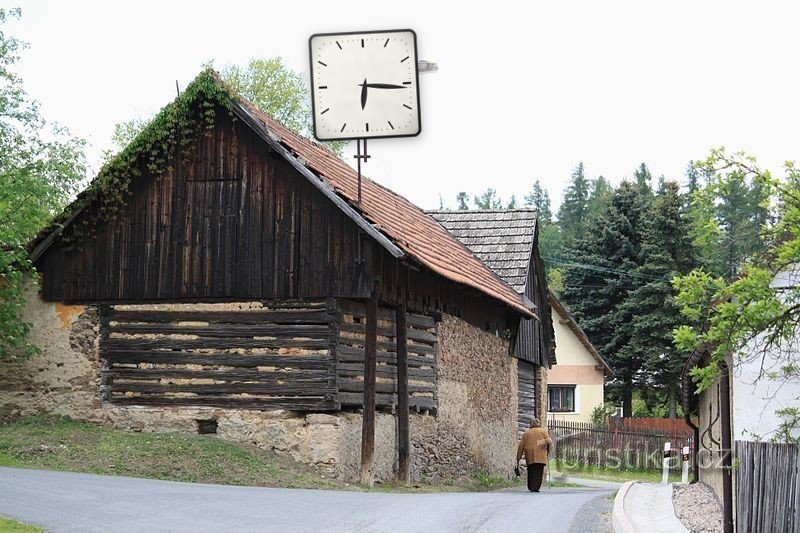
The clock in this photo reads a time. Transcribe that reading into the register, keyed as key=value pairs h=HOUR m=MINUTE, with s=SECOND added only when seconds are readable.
h=6 m=16
